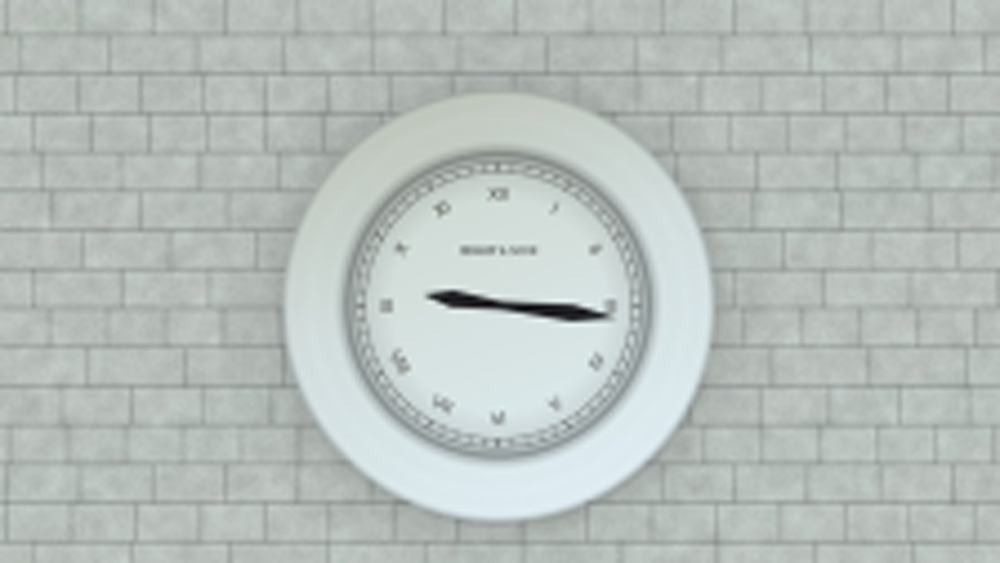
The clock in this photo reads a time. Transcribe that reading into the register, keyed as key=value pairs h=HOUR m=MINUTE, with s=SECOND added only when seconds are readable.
h=9 m=16
